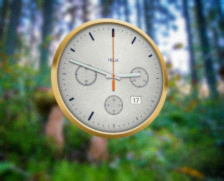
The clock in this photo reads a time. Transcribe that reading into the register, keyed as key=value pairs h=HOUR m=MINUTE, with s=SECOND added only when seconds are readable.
h=2 m=48
